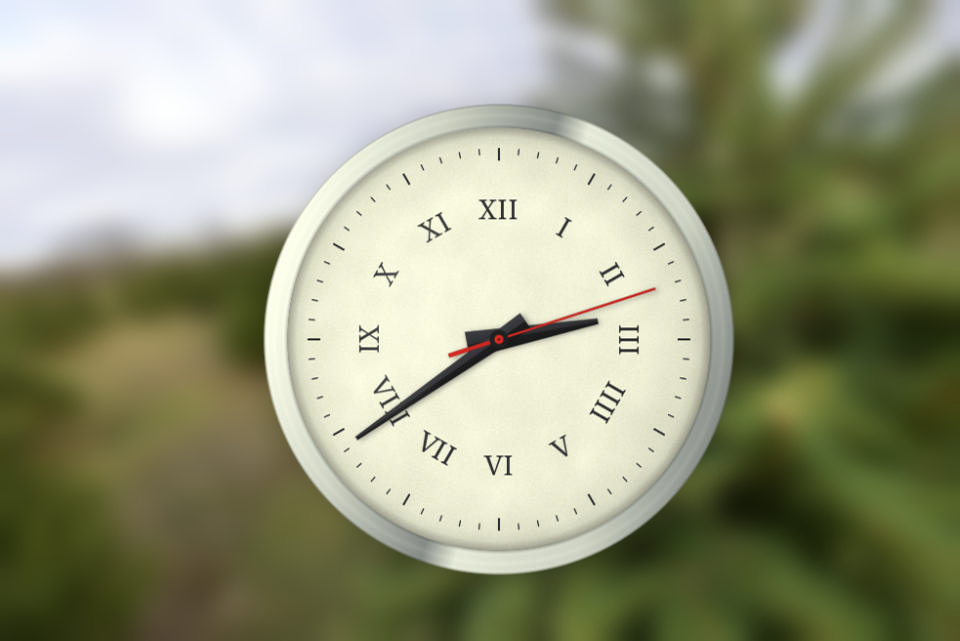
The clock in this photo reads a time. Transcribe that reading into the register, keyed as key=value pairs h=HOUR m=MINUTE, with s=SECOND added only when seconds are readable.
h=2 m=39 s=12
